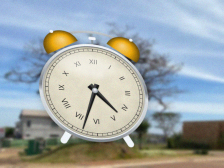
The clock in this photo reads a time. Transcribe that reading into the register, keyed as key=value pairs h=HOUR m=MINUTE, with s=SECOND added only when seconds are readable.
h=4 m=33
